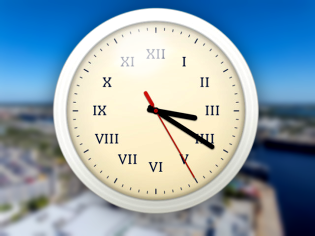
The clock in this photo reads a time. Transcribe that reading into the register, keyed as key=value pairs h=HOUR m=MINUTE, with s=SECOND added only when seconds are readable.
h=3 m=20 s=25
